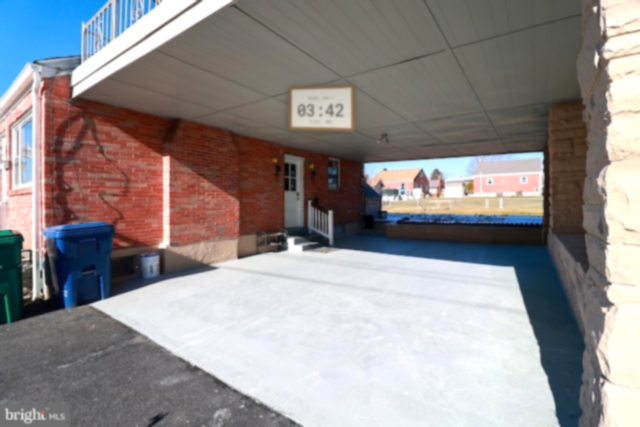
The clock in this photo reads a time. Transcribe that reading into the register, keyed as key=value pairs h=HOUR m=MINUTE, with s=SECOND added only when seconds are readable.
h=3 m=42
